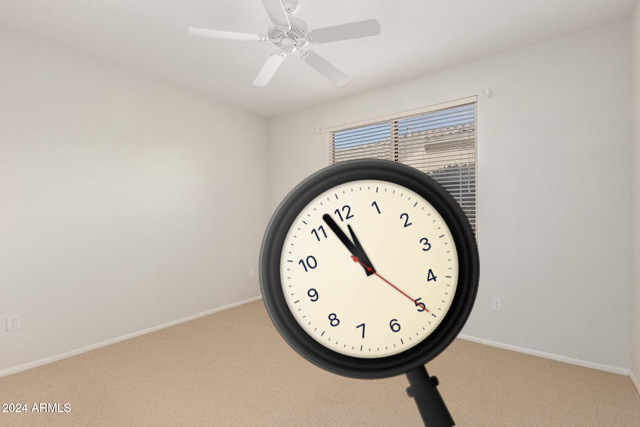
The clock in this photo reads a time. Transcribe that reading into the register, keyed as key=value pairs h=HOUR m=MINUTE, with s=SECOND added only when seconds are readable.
h=11 m=57 s=25
